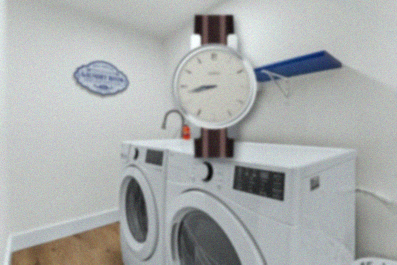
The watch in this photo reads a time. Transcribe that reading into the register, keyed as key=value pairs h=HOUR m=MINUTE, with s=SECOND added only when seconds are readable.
h=8 m=43
